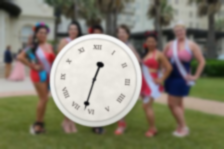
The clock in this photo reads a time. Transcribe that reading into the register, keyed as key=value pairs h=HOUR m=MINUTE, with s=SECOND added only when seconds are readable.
h=12 m=32
